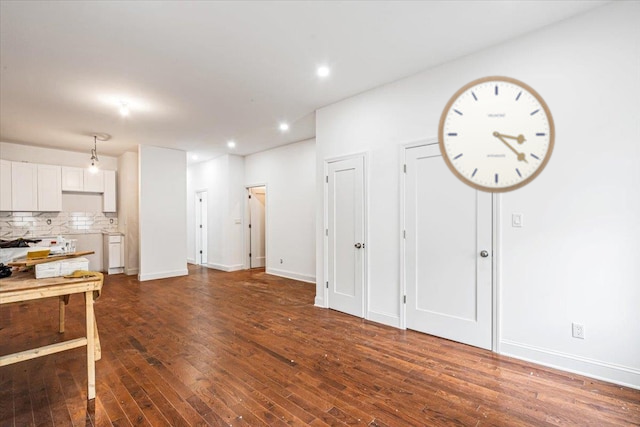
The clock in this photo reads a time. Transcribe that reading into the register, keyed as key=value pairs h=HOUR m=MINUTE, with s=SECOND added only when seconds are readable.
h=3 m=22
